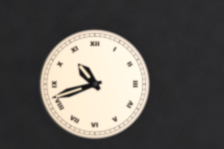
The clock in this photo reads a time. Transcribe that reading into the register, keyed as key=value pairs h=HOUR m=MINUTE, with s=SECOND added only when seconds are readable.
h=10 m=42
